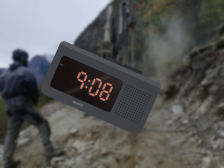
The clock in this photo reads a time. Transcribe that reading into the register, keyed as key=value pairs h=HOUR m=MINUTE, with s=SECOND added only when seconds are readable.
h=9 m=8
